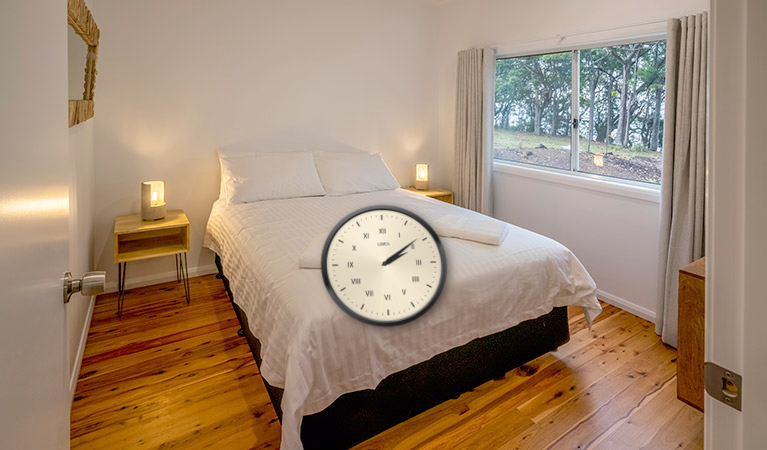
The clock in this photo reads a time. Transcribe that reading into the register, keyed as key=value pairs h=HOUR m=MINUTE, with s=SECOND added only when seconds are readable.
h=2 m=9
